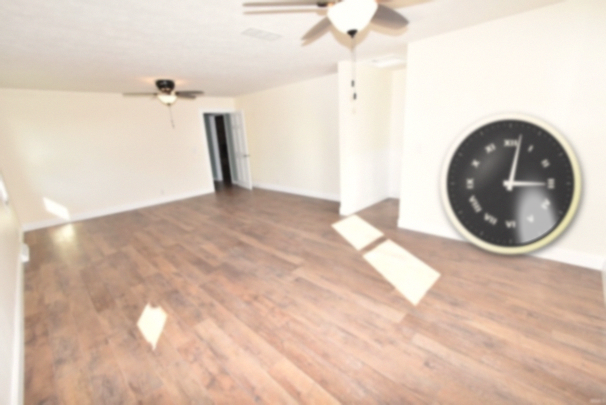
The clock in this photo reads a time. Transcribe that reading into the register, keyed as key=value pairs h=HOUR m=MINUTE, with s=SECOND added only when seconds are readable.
h=3 m=2
